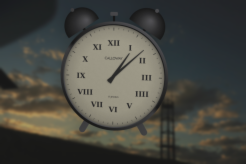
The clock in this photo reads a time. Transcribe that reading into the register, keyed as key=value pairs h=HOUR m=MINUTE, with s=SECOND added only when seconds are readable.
h=1 m=8
